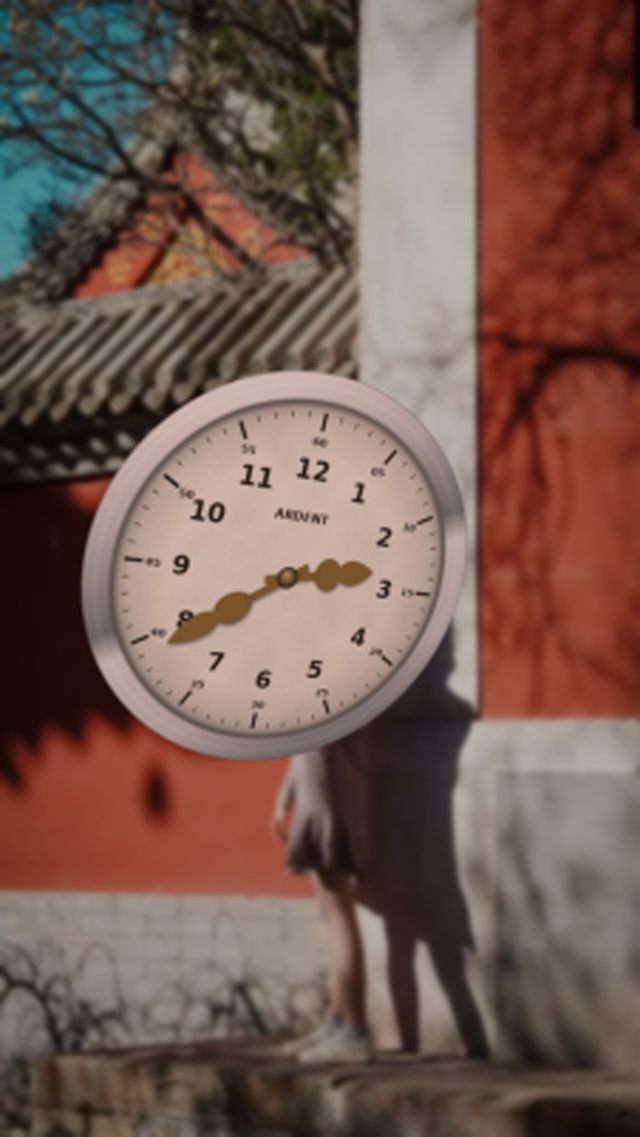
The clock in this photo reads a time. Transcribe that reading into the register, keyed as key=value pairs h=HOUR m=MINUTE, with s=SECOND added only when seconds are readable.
h=2 m=39
